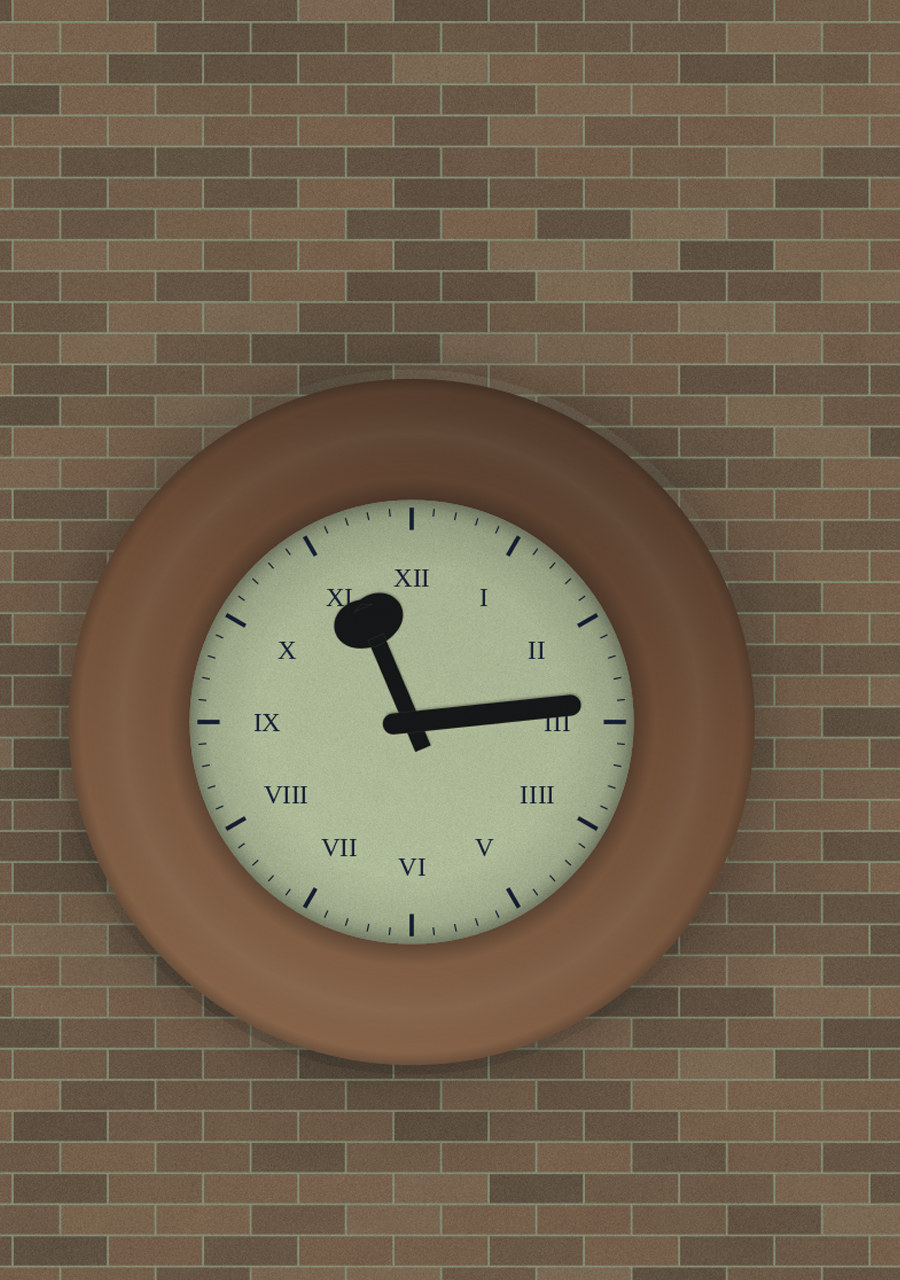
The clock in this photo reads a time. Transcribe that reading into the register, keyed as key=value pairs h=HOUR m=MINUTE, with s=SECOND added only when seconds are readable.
h=11 m=14
